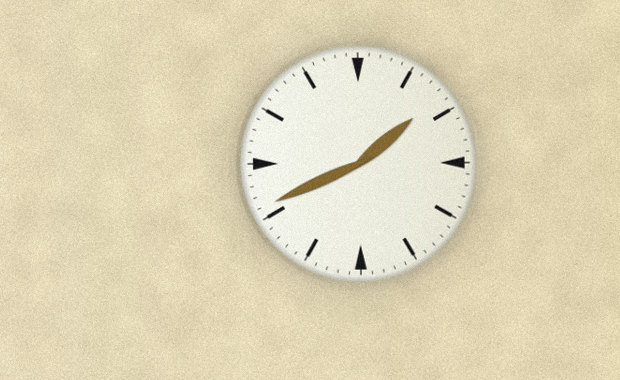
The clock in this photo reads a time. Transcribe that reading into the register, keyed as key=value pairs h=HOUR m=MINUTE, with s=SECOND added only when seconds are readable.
h=1 m=41
